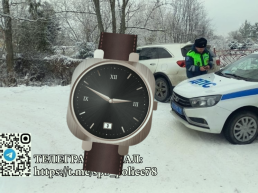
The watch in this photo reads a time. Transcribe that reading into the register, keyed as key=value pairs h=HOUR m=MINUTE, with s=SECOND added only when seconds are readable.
h=2 m=49
